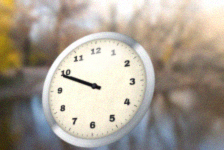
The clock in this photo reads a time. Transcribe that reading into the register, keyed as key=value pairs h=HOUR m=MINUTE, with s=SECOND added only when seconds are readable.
h=9 m=49
